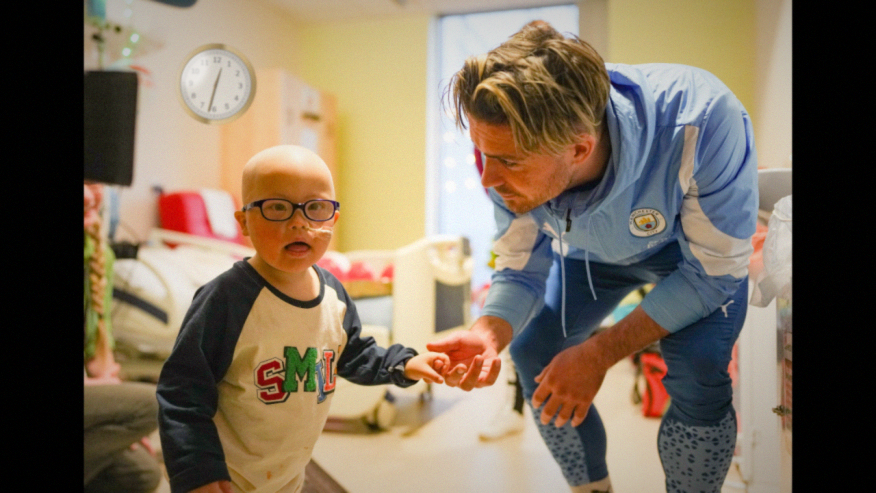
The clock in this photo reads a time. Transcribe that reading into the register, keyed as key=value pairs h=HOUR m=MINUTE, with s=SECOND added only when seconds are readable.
h=12 m=32
